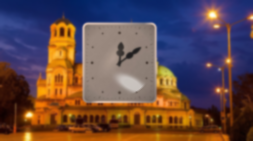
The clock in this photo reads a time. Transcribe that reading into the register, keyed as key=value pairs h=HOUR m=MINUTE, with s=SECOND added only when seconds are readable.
h=12 m=9
